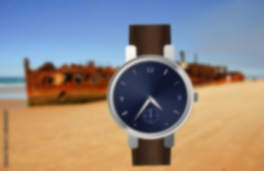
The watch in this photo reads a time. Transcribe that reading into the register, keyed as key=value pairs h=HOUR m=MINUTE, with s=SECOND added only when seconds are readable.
h=4 m=36
